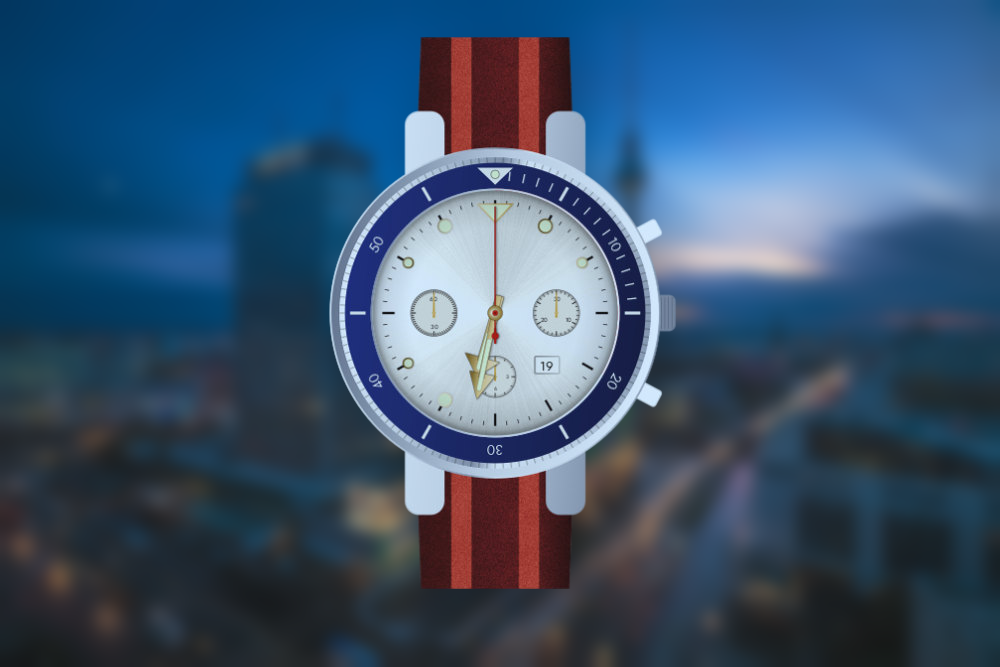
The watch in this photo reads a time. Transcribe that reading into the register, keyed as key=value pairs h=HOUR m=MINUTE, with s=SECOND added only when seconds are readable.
h=6 m=32
